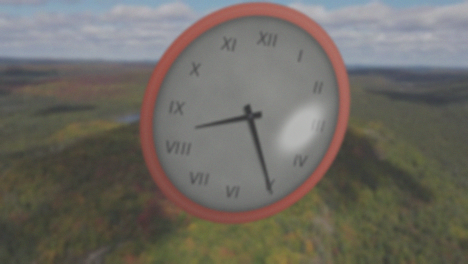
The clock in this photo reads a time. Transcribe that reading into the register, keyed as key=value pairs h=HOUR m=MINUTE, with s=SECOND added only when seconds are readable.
h=8 m=25
